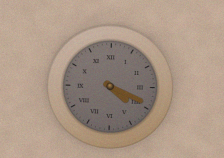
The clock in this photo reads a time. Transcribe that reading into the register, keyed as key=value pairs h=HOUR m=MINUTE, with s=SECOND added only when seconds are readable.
h=4 m=19
